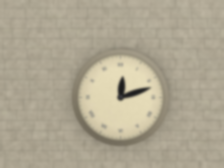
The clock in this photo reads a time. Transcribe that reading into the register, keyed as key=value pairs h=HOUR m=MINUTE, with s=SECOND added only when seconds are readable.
h=12 m=12
